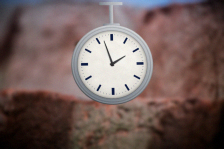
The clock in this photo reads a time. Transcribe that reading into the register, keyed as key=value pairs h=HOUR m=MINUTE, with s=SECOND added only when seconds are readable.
h=1 m=57
